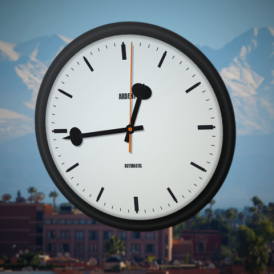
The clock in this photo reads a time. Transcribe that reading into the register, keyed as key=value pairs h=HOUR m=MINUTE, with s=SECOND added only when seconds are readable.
h=12 m=44 s=1
